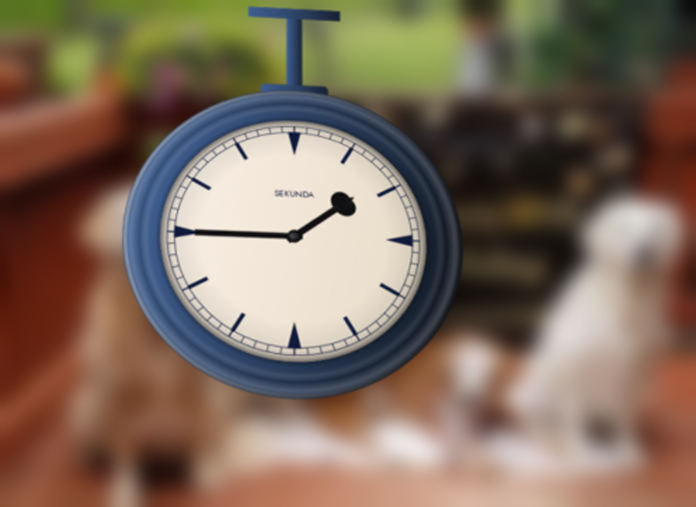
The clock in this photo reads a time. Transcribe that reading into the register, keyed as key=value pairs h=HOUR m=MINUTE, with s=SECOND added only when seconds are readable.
h=1 m=45
